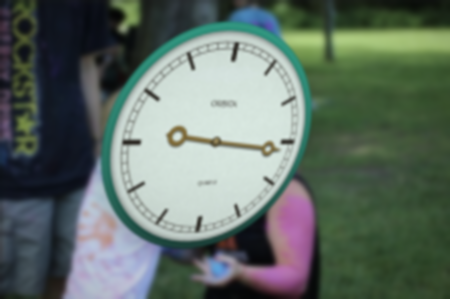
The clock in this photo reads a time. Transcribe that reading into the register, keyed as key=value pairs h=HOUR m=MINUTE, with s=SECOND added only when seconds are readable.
h=9 m=16
